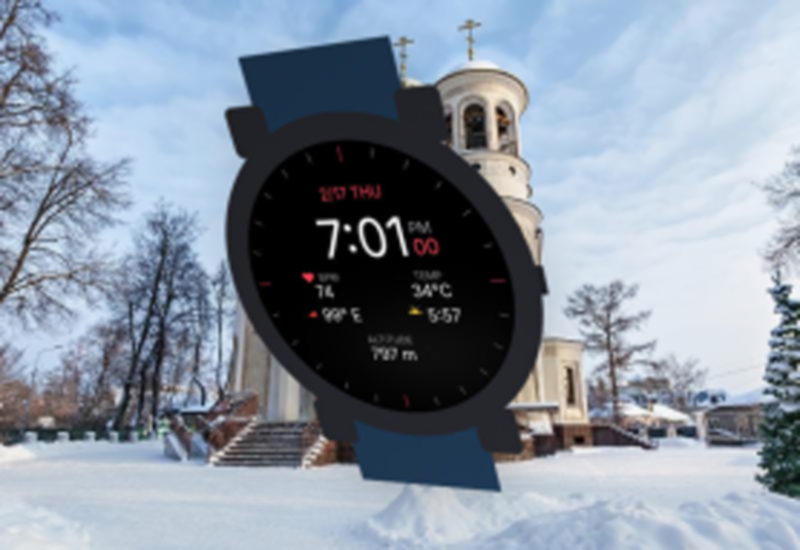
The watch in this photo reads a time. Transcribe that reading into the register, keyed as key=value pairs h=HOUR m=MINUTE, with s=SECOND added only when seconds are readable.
h=7 m=1
